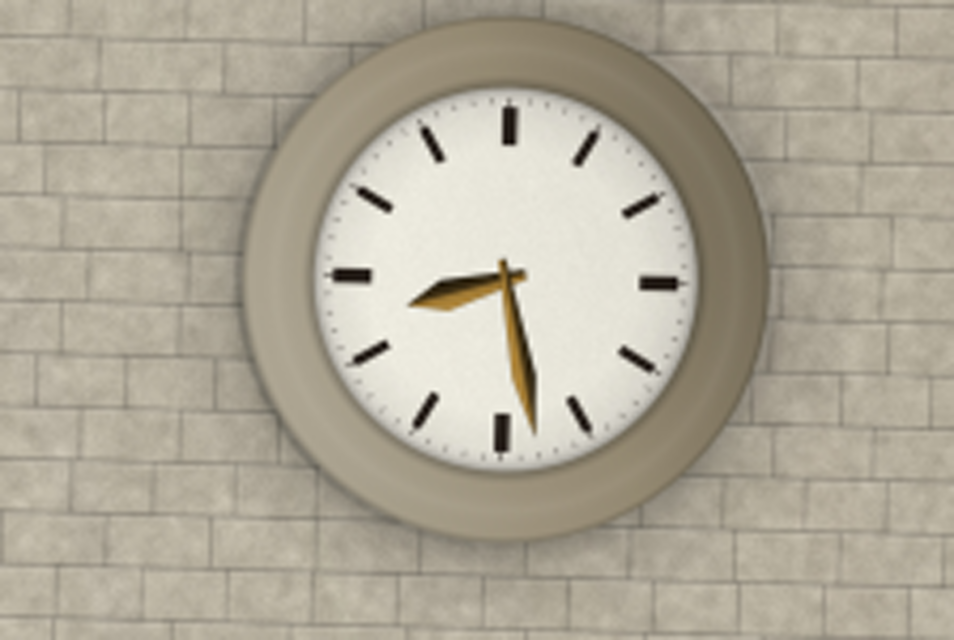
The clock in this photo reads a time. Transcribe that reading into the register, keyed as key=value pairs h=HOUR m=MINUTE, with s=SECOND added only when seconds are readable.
h=8 m=28
